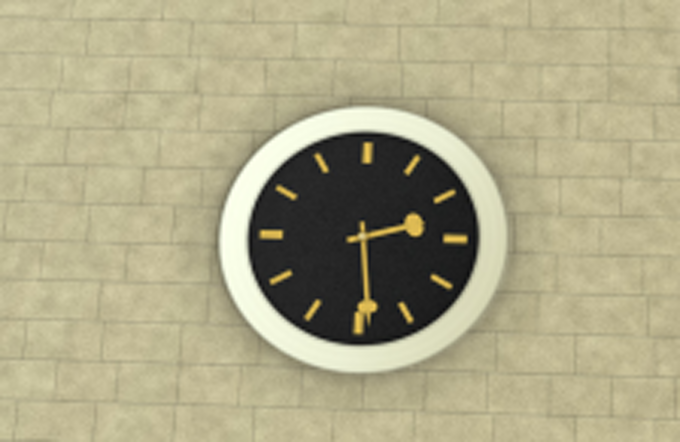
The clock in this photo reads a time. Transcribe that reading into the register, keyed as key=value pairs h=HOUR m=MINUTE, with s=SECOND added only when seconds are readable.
h=2 m=29
